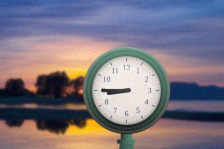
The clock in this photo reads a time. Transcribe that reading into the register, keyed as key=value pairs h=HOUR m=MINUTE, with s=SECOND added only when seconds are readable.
h=8 m=45
